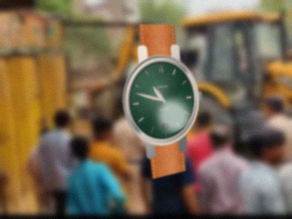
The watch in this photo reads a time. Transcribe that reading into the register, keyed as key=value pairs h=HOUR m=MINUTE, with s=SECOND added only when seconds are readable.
h=10 m=48
